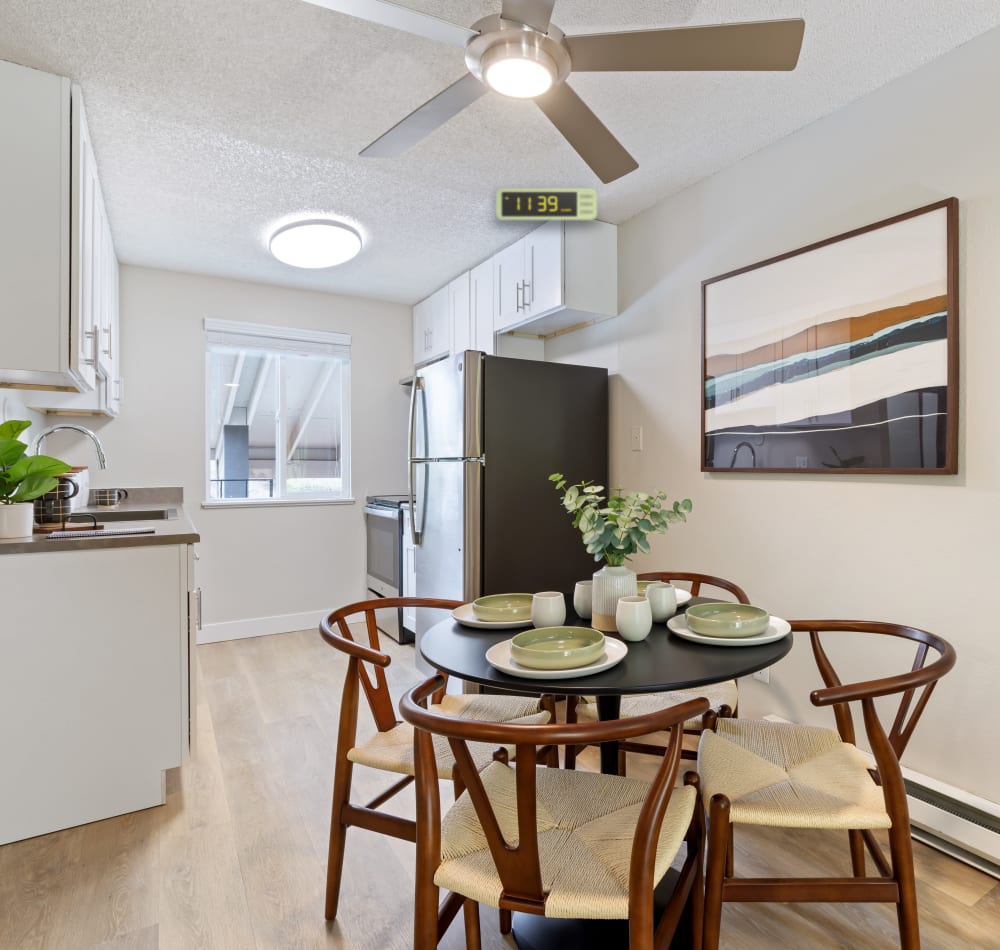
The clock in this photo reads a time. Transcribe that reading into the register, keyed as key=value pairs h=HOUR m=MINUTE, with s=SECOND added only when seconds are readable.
h=11 m=39
